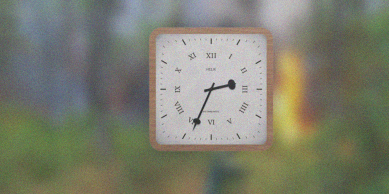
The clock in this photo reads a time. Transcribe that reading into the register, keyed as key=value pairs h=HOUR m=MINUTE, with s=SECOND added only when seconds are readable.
h=2 m=34
